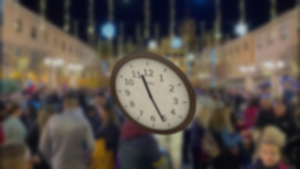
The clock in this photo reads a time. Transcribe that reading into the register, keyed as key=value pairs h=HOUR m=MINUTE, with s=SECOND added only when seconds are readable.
h=11 m=26
